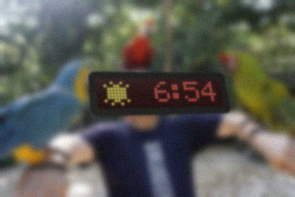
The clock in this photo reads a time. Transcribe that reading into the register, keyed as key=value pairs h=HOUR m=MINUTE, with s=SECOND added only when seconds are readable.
h=6 m=54
